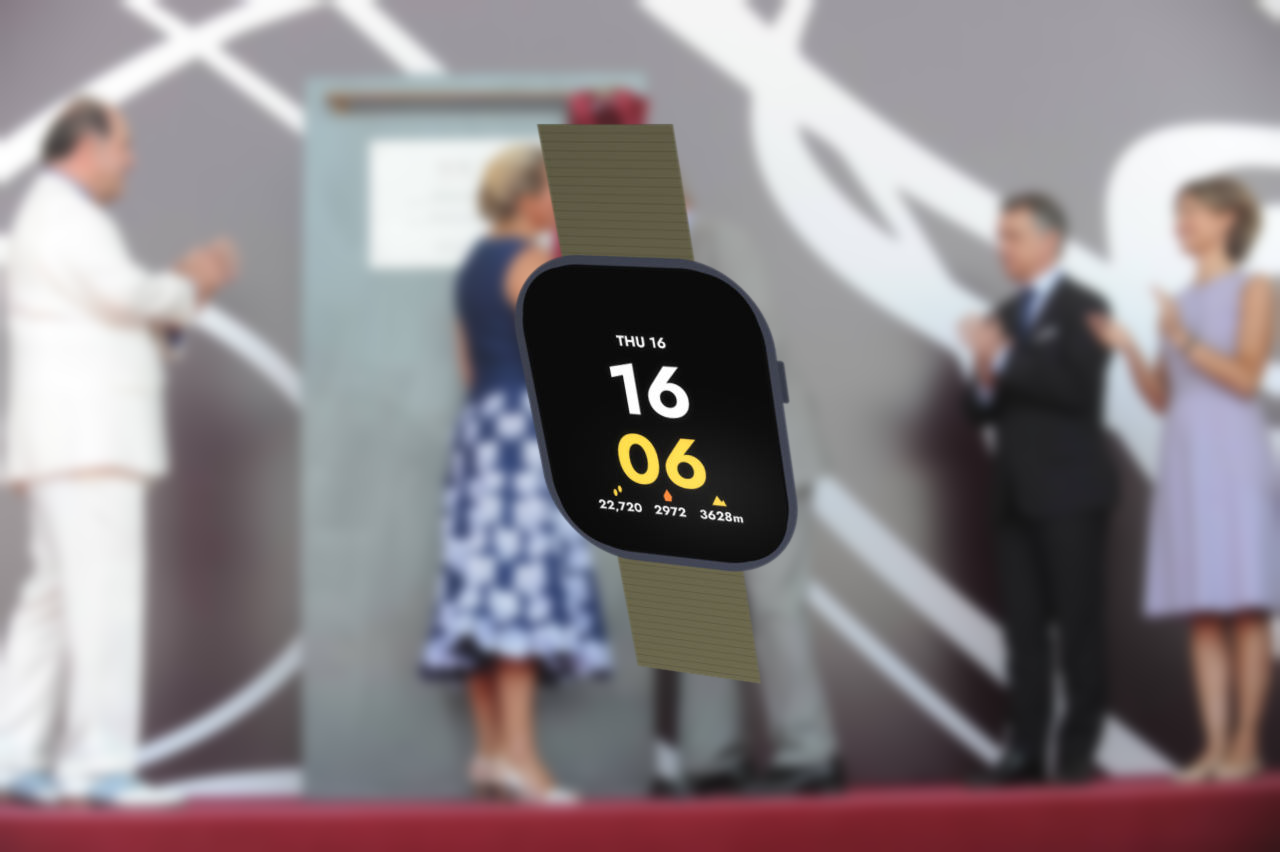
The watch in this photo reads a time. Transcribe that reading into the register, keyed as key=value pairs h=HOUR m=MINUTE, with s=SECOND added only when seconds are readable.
h=16 m=6
